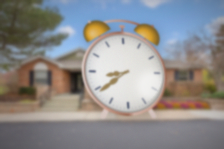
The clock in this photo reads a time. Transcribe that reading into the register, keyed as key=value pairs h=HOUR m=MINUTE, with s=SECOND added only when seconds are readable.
h=8 m=39
